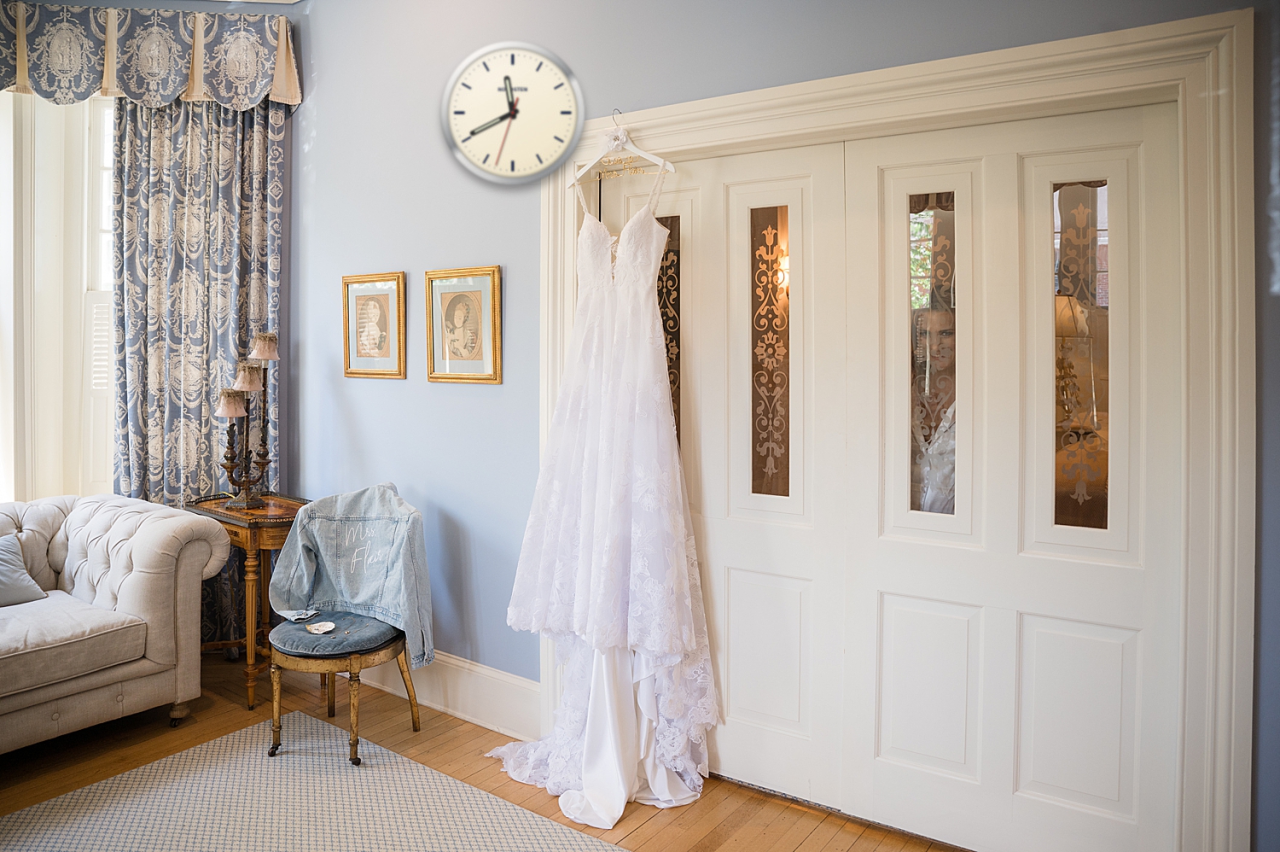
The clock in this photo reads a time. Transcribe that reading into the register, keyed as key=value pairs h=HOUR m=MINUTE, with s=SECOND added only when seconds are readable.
h=11 m=40 s=33
